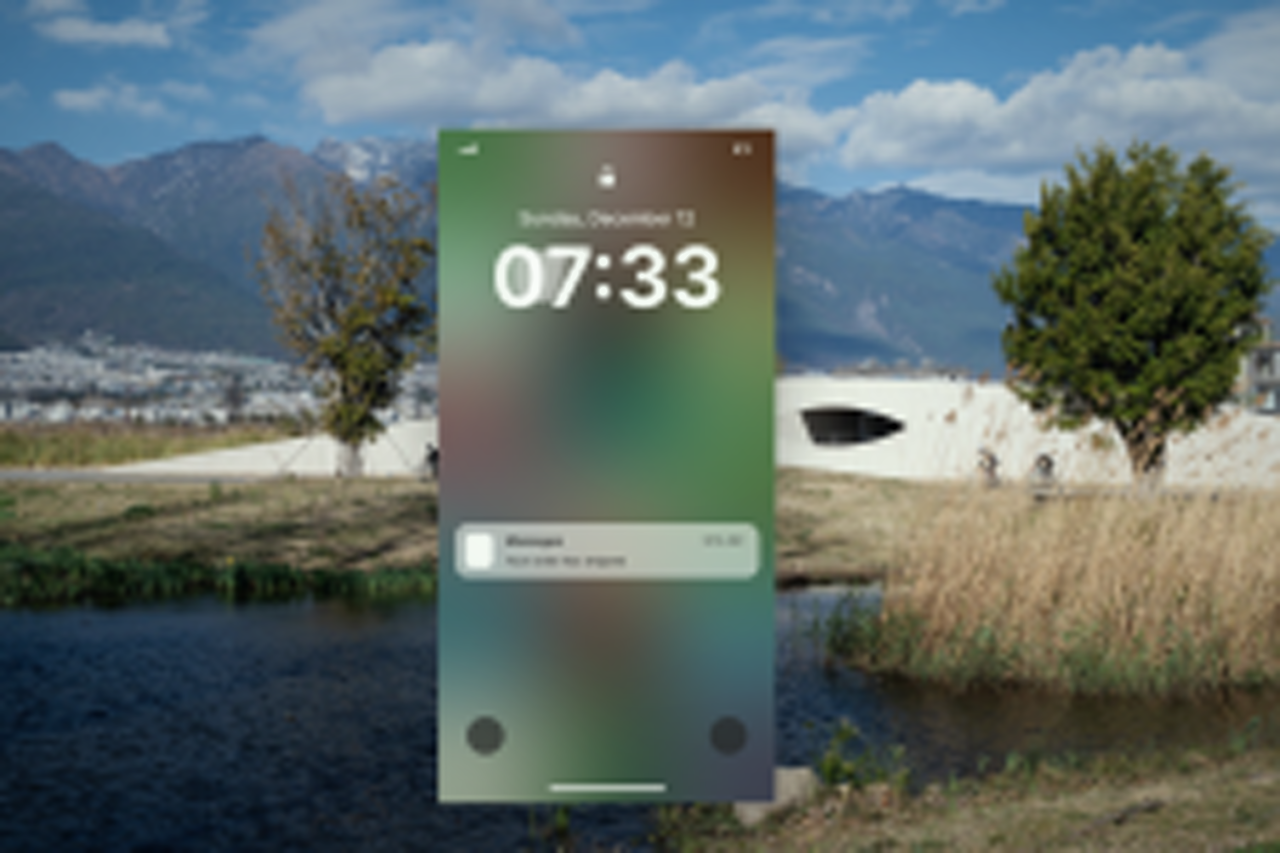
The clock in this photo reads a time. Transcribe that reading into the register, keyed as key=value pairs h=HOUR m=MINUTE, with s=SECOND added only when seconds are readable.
h=7 m=33
